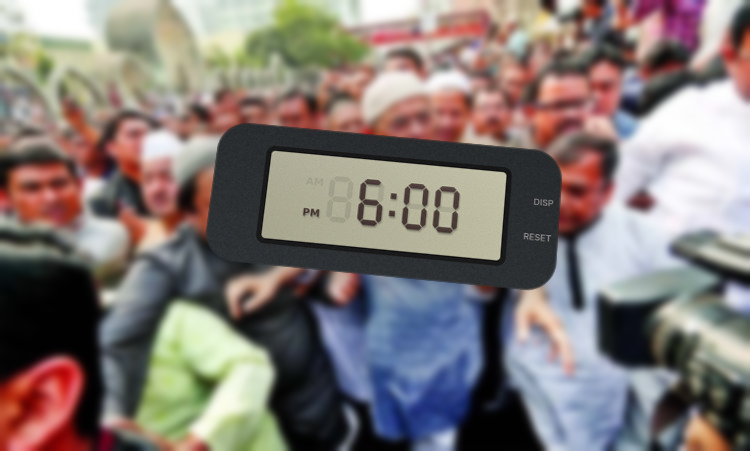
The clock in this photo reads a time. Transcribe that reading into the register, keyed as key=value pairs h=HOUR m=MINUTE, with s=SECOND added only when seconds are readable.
h=6 m=0
